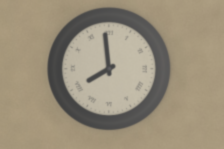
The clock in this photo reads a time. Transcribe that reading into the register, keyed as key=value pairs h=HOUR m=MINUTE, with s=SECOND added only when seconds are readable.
h=7 m=59
